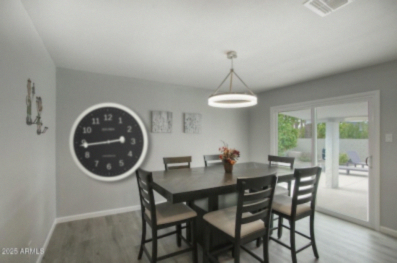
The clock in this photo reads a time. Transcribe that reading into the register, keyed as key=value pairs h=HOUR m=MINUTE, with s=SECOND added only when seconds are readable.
h=2 m=44
